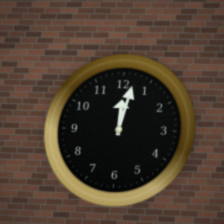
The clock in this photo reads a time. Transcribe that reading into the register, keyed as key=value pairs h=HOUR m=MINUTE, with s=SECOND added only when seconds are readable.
h=12 m=2
